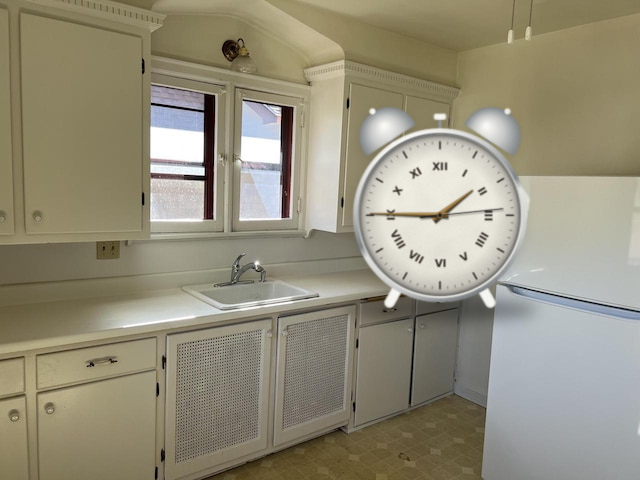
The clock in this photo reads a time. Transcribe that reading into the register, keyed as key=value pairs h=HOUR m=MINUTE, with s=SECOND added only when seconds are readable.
h=1 m=45 s=14
